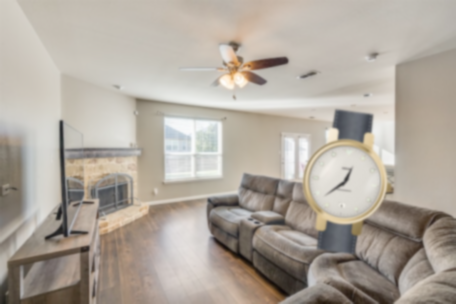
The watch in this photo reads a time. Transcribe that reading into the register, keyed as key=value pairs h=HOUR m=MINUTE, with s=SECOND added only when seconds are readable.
h=12 m=38
